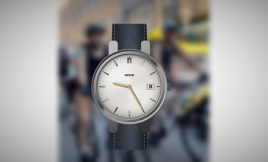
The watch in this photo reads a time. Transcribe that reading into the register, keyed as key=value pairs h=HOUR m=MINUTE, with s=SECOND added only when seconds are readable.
h=9 m=25
